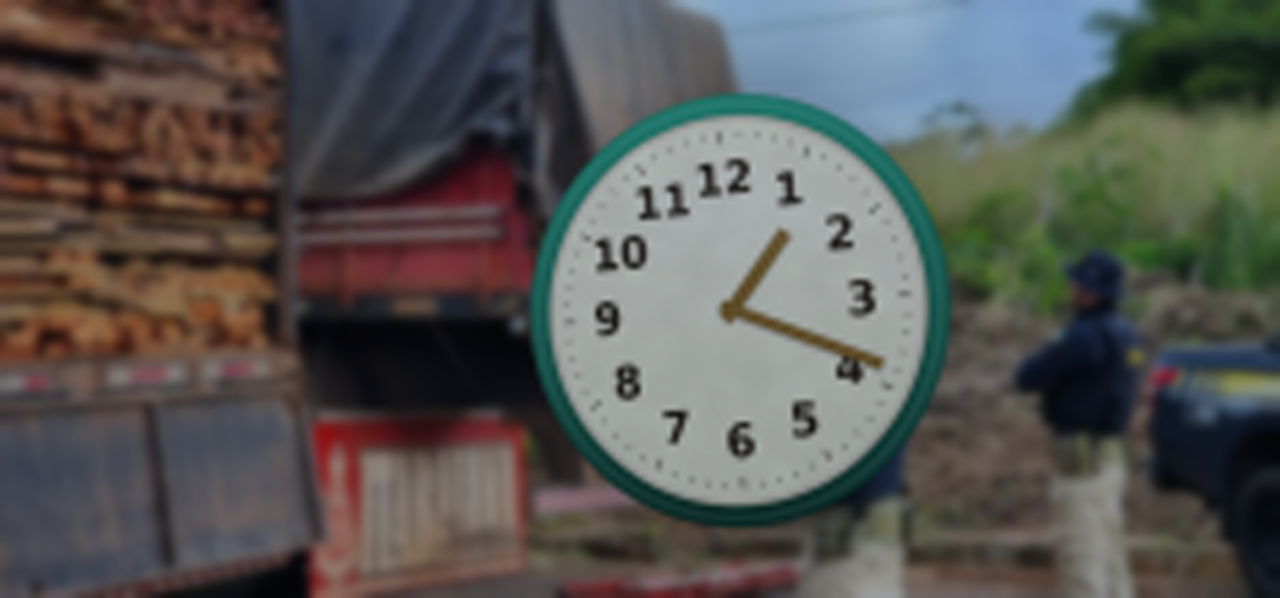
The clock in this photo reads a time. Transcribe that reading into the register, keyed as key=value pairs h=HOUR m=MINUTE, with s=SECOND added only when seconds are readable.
h=1 m=19
